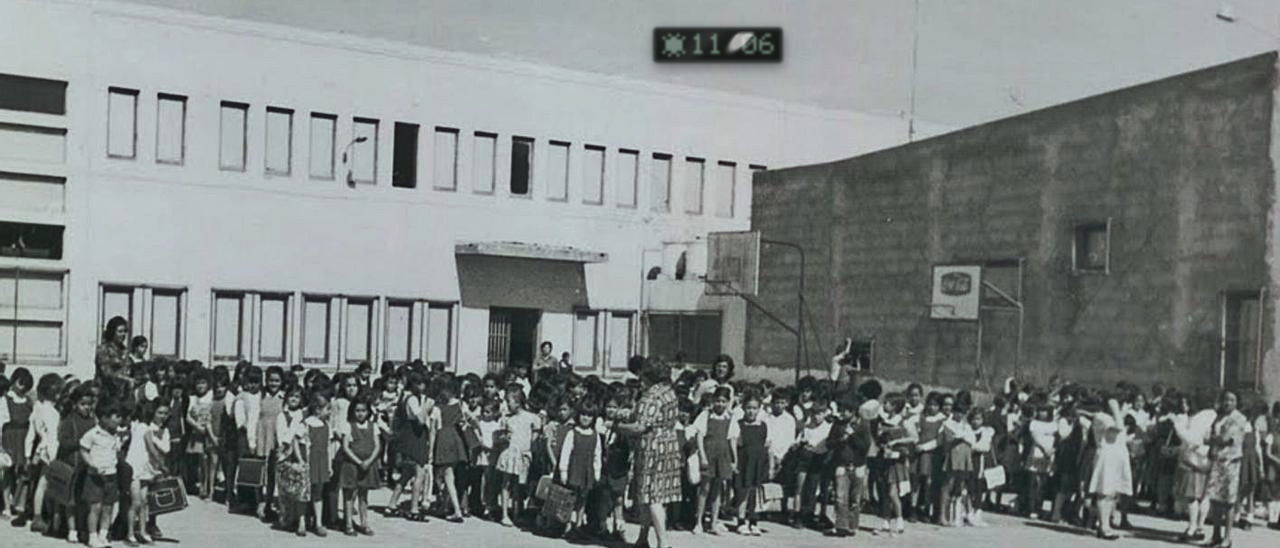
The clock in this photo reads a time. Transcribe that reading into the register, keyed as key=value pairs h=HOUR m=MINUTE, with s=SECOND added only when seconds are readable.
h=11 m=6
